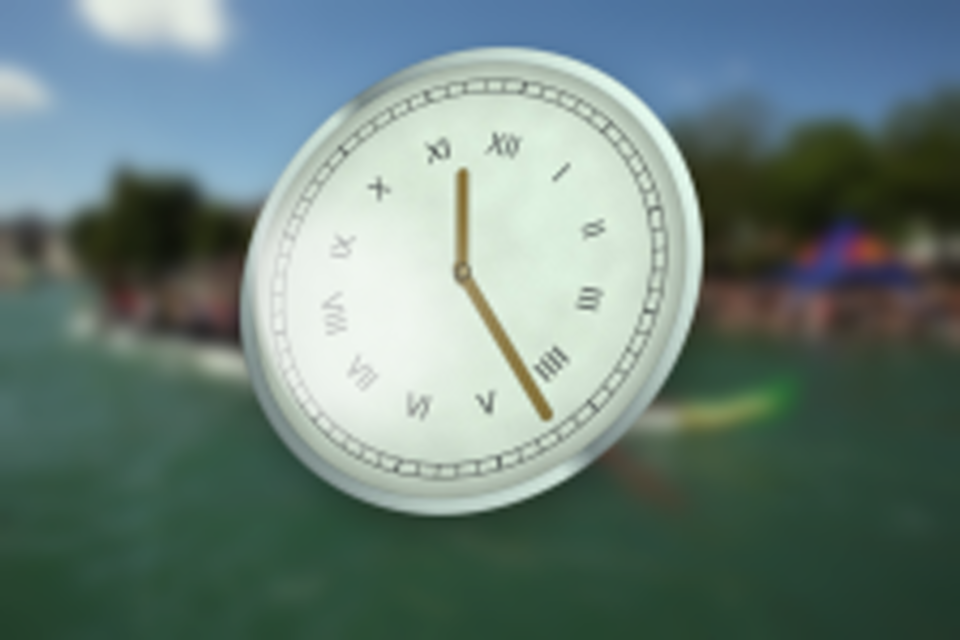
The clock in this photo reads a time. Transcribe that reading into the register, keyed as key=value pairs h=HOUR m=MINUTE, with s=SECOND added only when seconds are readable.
h=11 m=22
